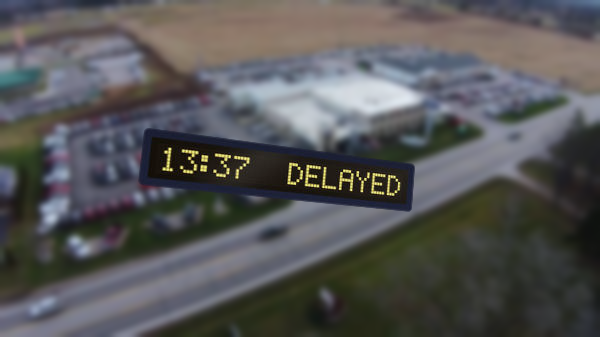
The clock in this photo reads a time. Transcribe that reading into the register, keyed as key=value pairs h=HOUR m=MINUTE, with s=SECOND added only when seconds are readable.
h=13 m=37
